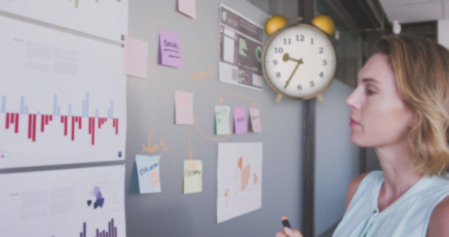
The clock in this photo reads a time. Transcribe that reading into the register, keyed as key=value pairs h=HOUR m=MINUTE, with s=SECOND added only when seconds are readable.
h=9 m=35
